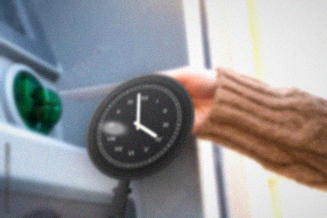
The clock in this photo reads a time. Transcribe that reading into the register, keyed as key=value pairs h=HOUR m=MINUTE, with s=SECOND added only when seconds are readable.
h=3 m=58
